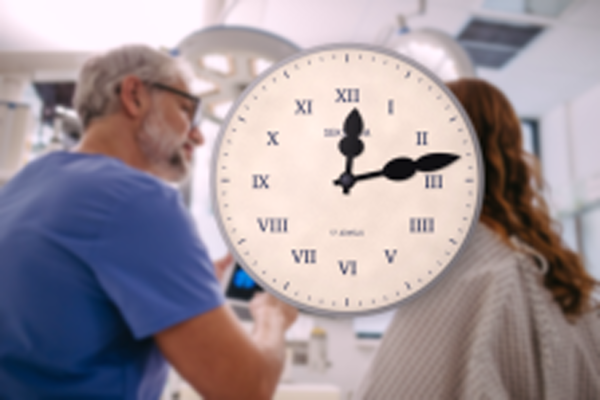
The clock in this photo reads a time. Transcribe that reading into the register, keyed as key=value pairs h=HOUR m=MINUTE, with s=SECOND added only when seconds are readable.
h=12 m=13
